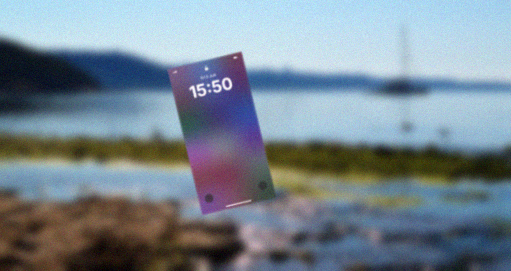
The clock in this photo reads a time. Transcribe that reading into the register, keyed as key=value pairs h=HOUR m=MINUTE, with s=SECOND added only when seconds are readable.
h=15 m=50
